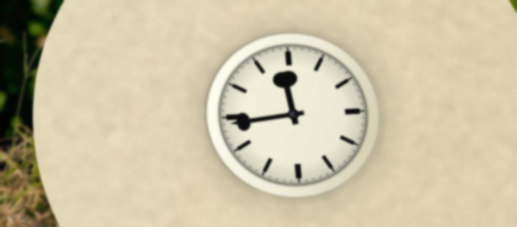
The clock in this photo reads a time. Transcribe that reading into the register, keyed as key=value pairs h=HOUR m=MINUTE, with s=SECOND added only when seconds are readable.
h=11 m=44
